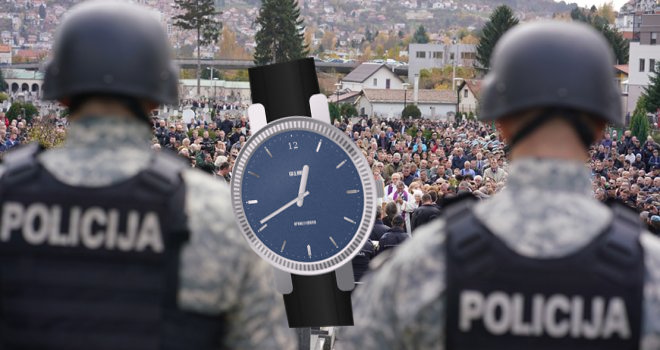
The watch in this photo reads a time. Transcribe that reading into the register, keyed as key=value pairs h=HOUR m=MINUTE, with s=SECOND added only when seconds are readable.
h=12 m=41
